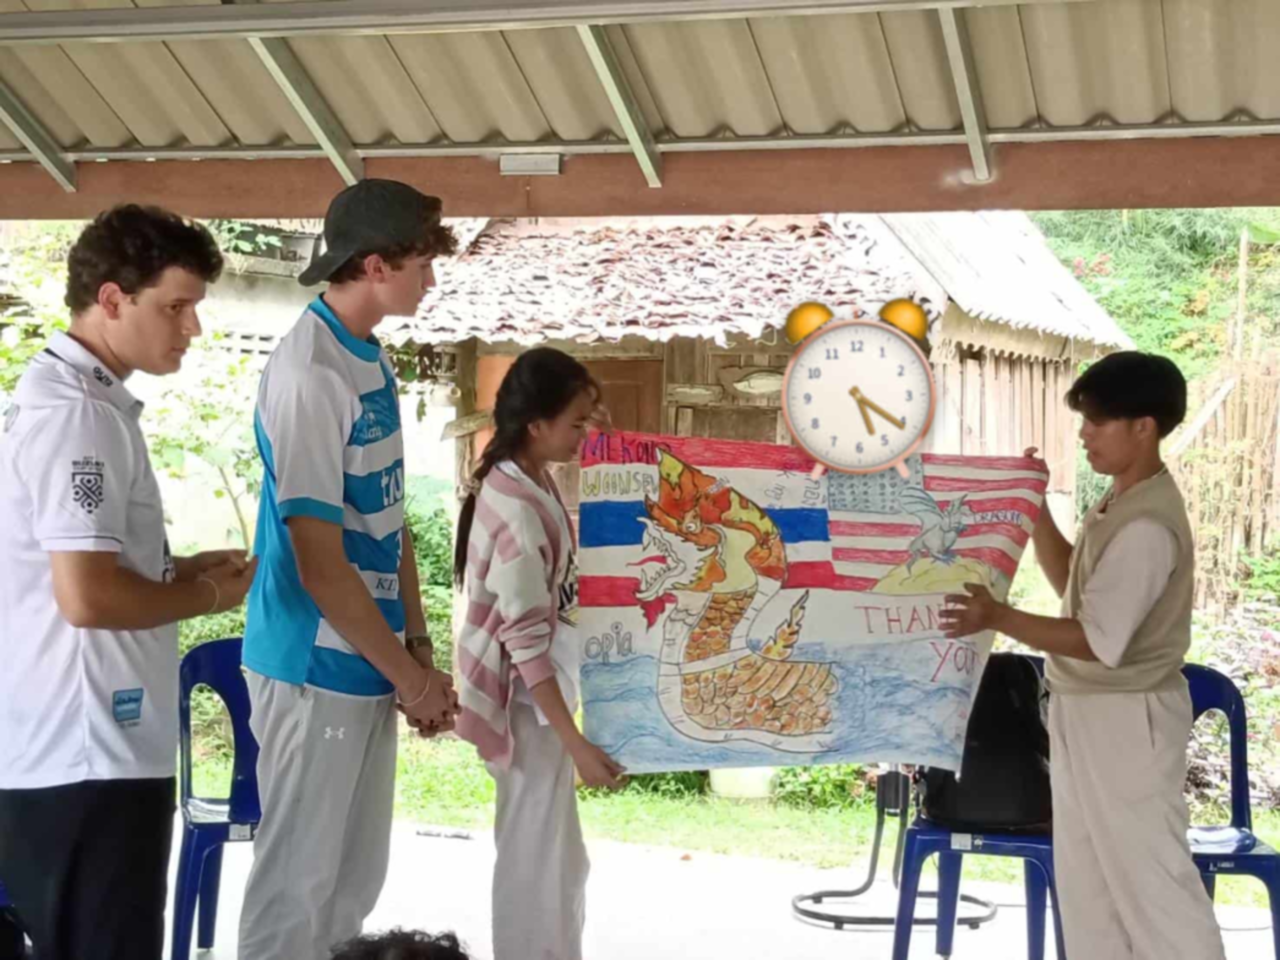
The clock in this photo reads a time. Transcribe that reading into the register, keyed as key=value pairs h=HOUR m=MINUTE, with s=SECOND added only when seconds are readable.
h=5 m=21
